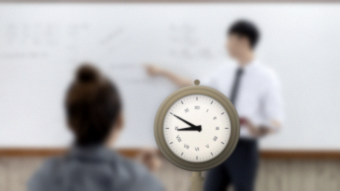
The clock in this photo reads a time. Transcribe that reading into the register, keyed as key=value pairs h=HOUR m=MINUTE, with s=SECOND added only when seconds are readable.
h=8 m=50
